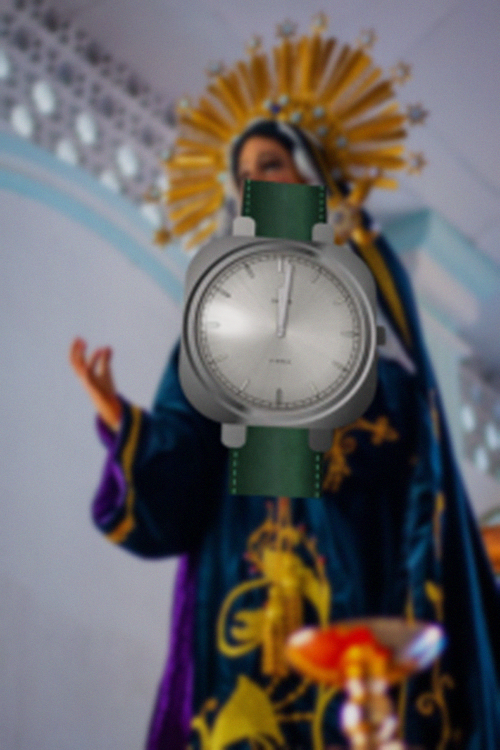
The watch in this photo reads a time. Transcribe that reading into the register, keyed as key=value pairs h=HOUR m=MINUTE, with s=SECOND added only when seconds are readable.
h=12 m=1
